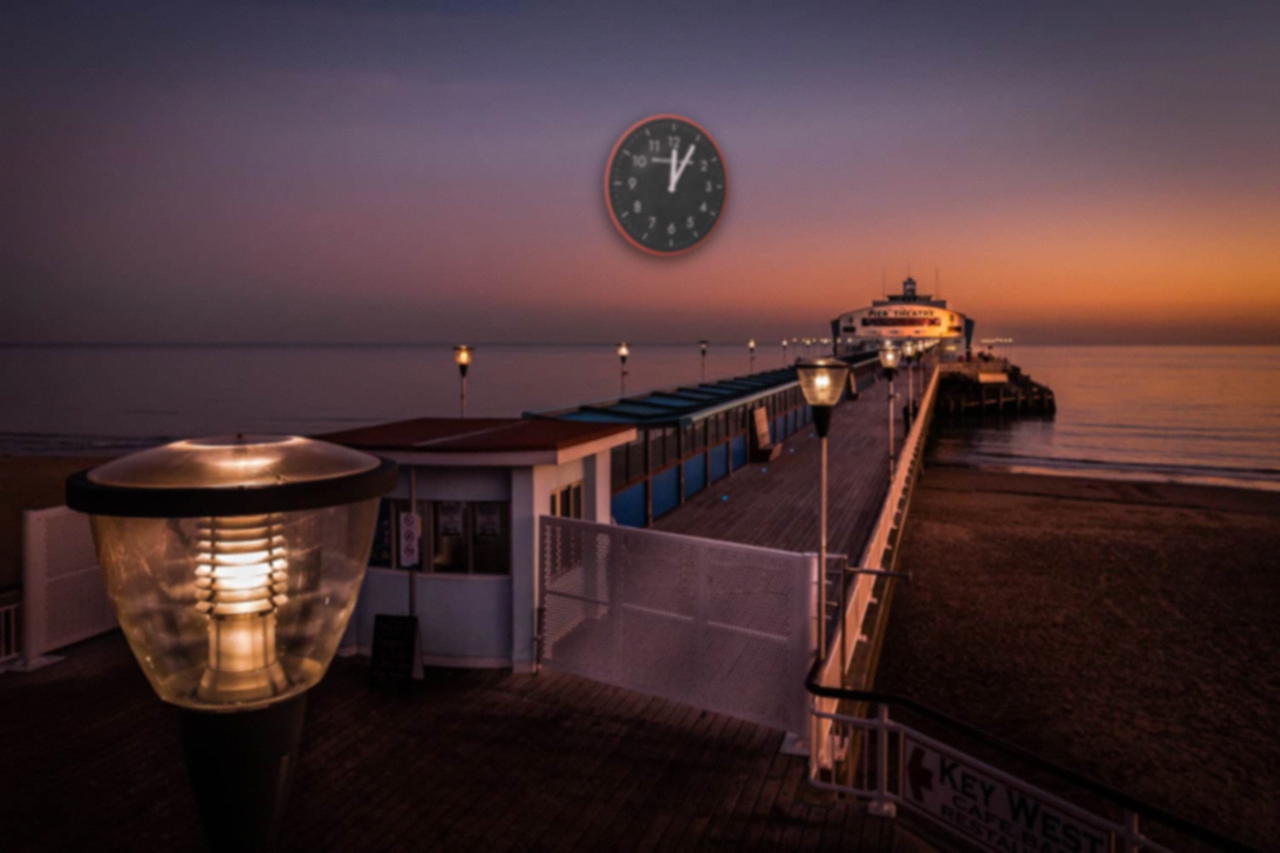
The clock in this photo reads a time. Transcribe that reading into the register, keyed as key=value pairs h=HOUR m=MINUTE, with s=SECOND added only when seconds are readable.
h=12 m=5
